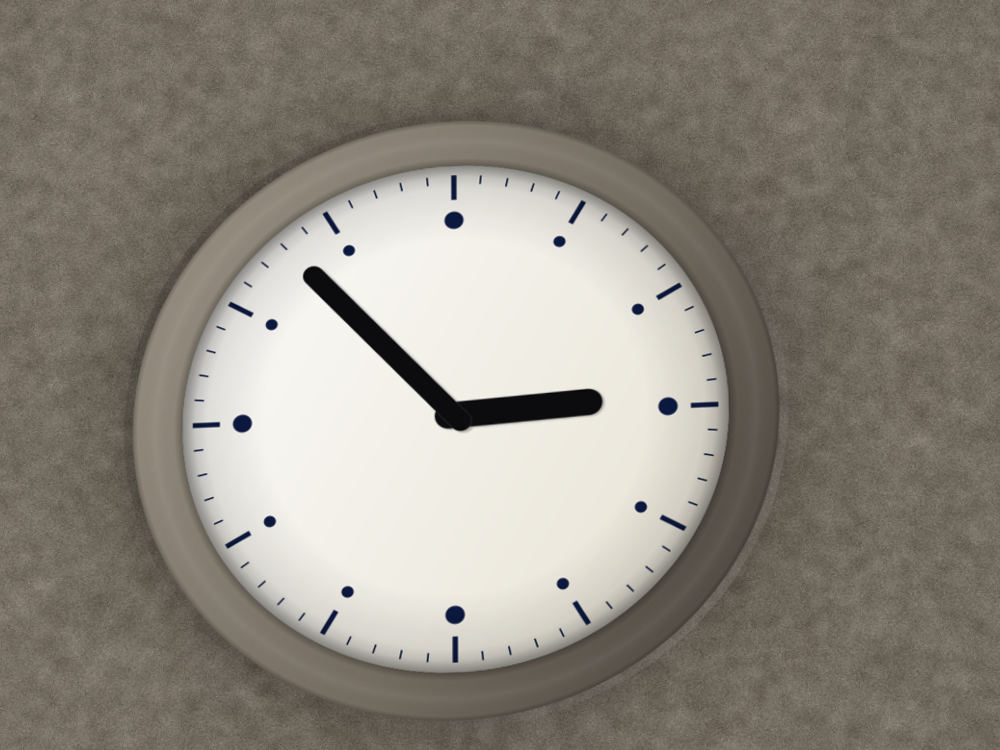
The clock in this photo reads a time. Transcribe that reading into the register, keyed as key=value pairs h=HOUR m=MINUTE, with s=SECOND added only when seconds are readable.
h=2 m=53
